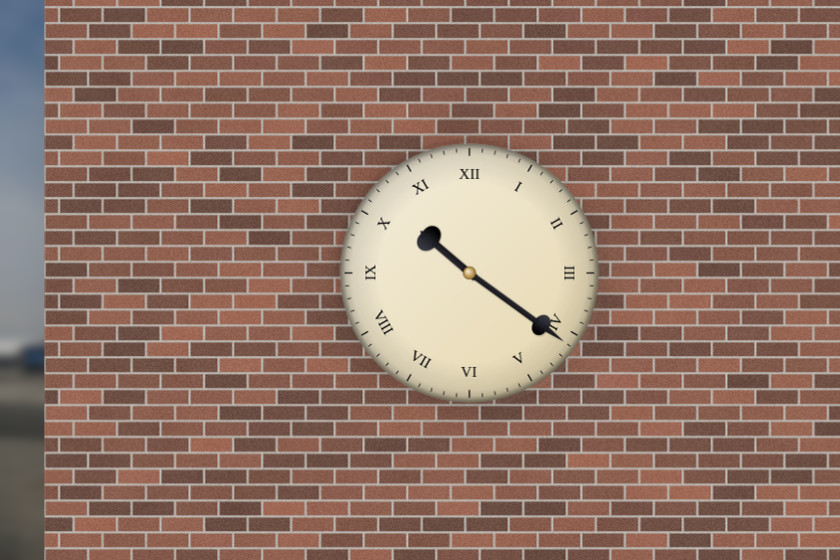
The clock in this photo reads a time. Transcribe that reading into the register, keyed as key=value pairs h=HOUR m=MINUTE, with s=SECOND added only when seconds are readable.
h=10 m=21
